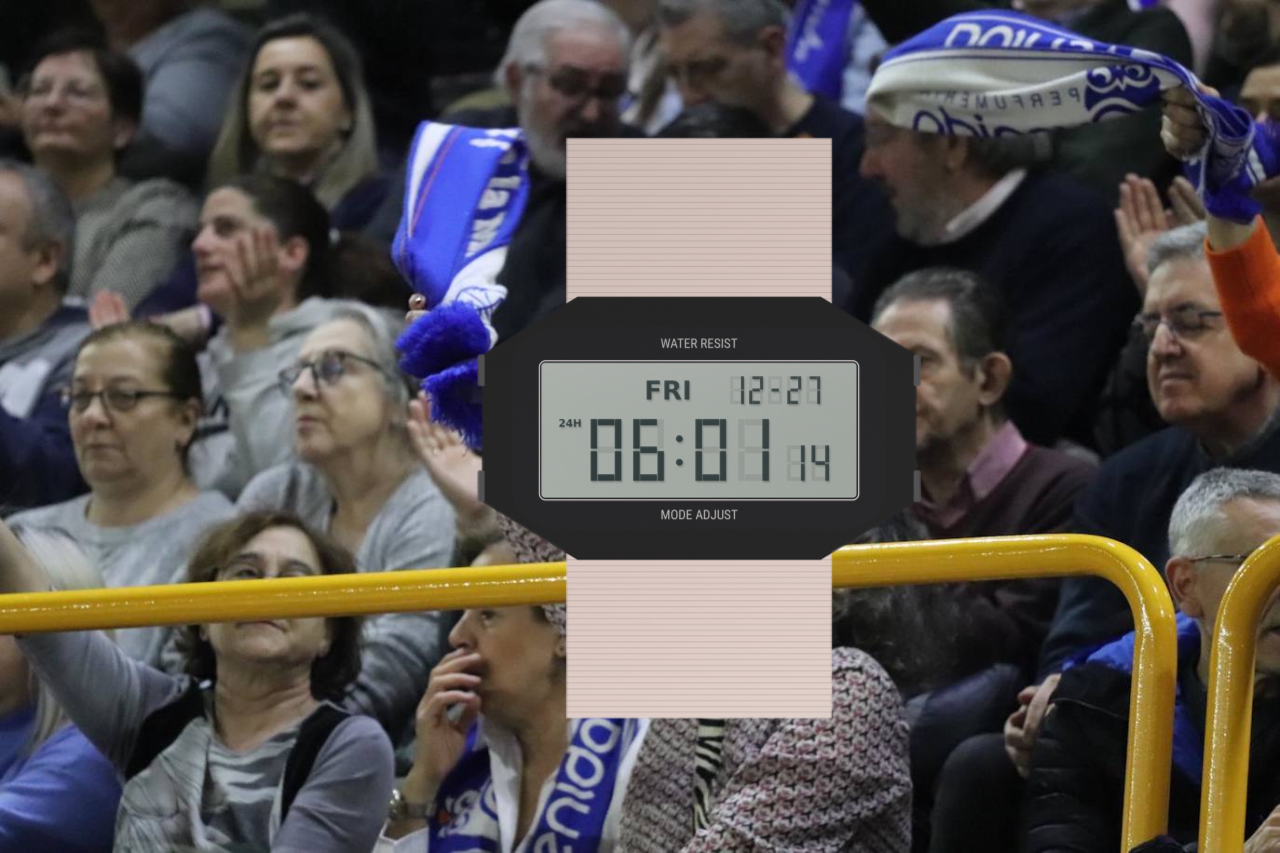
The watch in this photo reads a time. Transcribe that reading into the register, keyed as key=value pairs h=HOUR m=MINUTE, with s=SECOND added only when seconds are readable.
h=6 m=1 s=14
